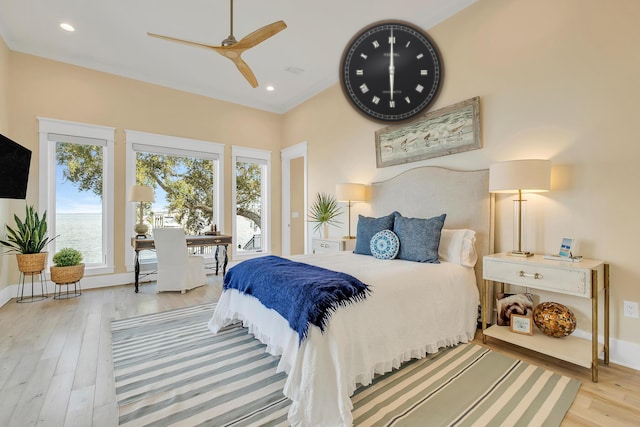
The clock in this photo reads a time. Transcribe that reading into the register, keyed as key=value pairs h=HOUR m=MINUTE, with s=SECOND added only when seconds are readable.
h=6 m=0
